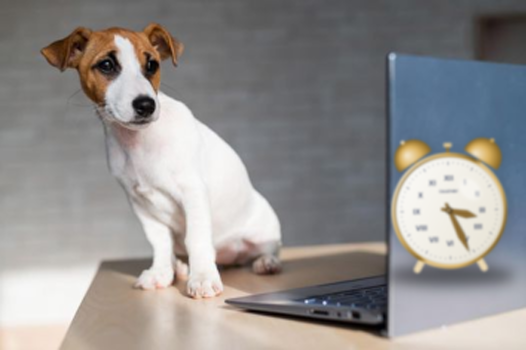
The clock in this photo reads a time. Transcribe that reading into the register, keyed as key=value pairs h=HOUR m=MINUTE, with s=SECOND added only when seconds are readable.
h=3 m=26
